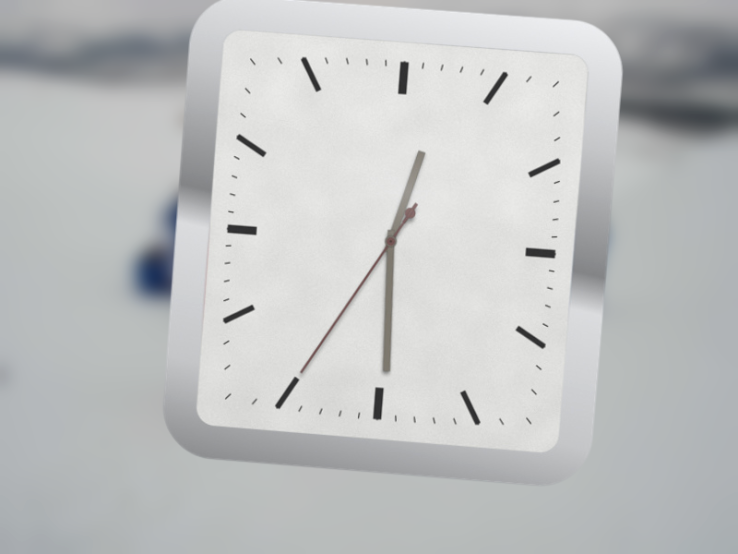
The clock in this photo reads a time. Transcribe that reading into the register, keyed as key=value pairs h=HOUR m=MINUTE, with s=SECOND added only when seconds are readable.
h=12 m=29 s=35
